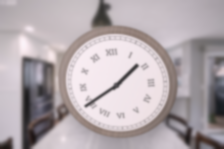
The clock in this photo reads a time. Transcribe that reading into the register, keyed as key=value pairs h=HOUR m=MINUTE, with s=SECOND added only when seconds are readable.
h=1 m=40
